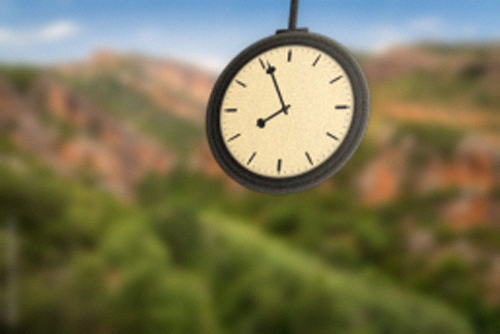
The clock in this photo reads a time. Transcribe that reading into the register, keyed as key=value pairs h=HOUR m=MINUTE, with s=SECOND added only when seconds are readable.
h=7 m=56
